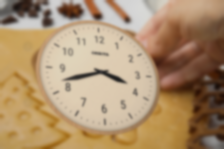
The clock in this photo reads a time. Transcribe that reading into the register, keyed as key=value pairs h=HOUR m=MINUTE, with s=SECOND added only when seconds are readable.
h=3 m=42
